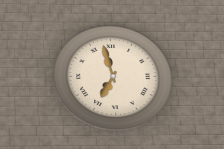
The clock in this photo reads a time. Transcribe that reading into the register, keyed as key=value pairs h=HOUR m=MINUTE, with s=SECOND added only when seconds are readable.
h=6 m=58
